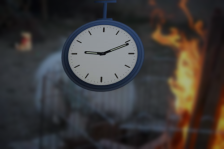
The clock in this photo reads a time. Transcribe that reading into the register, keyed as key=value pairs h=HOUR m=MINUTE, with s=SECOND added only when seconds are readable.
h=9 m=11
